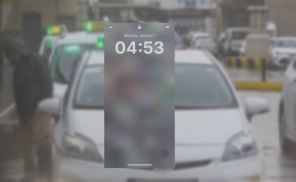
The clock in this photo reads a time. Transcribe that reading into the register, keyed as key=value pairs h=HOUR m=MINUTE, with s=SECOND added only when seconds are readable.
h=4 m=53
